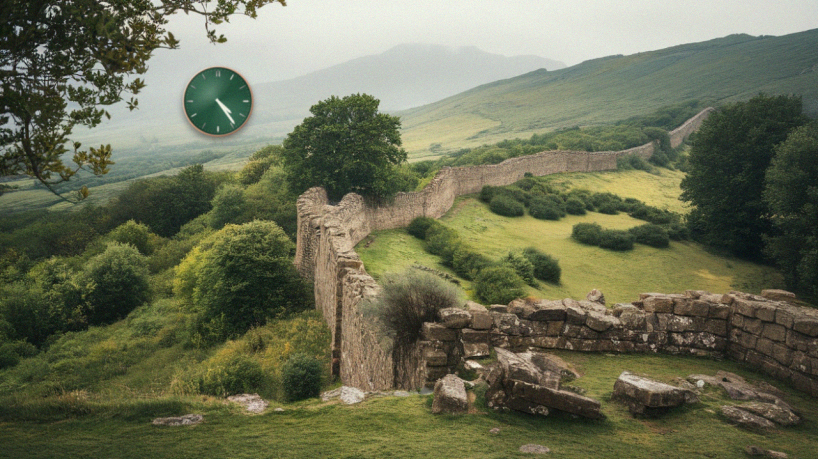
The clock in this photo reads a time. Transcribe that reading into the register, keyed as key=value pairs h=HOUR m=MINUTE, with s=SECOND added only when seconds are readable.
h=4 m=24
